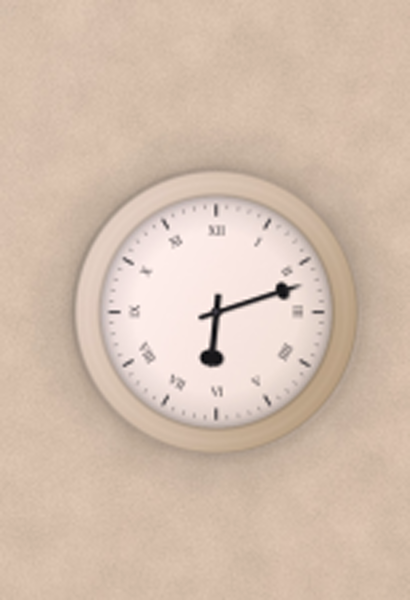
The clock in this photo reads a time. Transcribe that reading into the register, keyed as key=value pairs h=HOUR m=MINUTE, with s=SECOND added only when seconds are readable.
h=6 m=12
